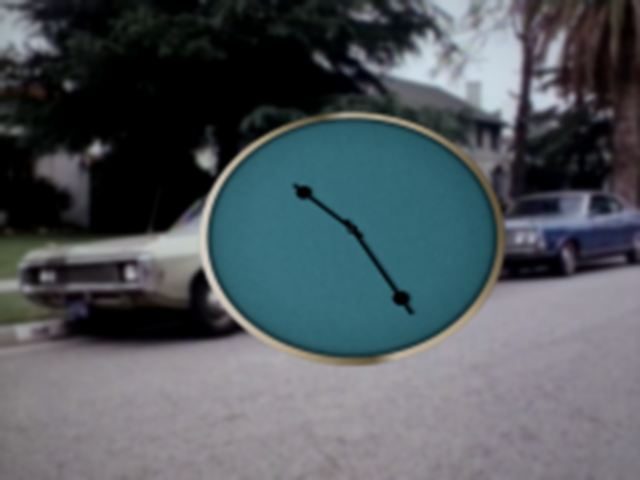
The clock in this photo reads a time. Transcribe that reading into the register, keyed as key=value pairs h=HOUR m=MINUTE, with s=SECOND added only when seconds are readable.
h=10 m=25
